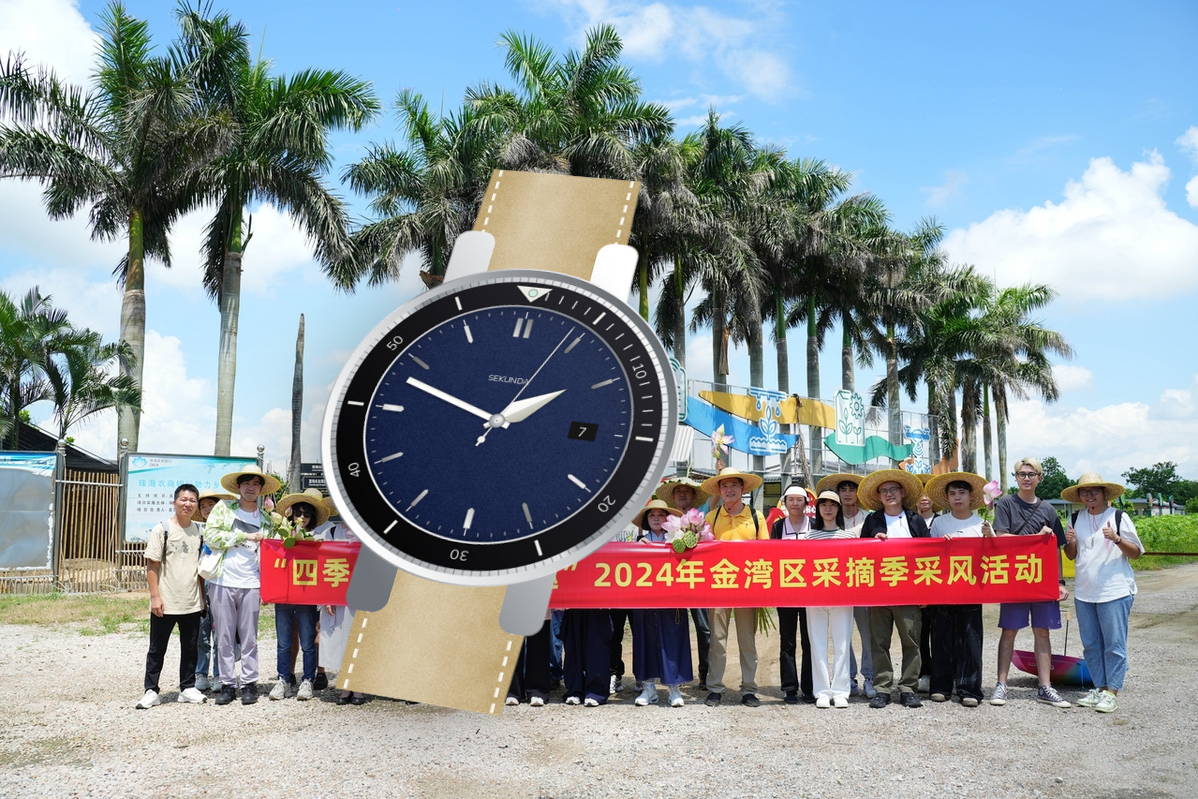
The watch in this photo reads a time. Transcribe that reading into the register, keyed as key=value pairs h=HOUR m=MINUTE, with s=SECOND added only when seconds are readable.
h=1 m=48 s=4
